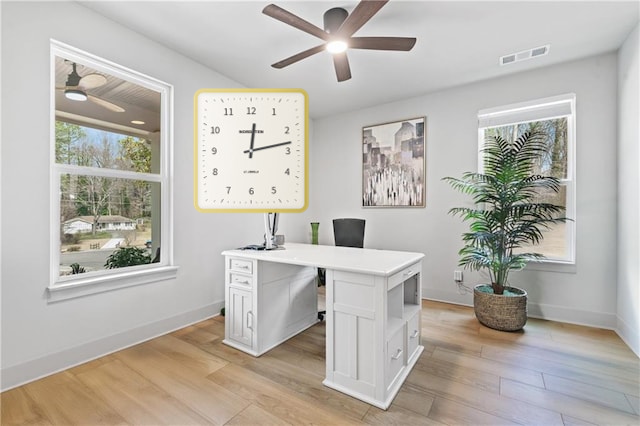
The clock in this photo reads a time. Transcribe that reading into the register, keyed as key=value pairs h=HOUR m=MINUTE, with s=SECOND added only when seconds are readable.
h=12 m=13
